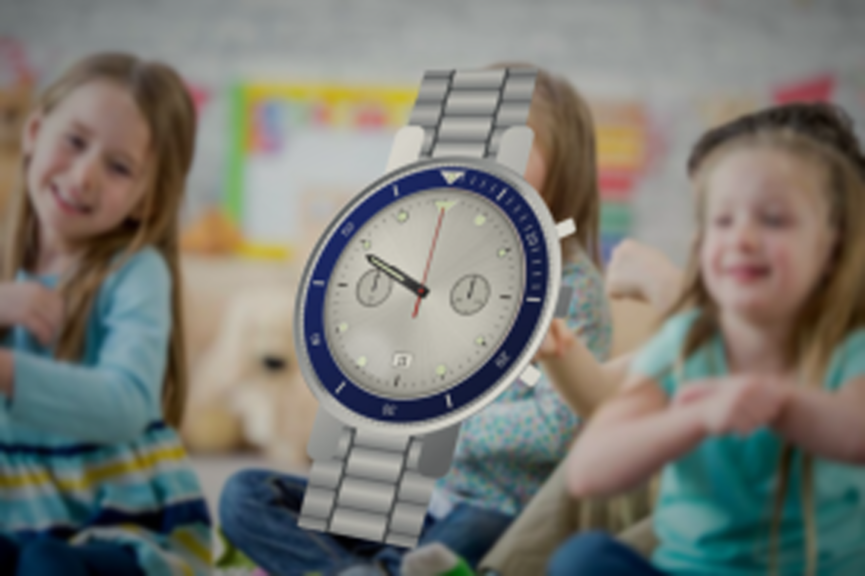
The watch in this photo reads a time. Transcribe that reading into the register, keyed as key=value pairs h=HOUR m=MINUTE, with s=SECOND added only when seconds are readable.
h=9 m=49
